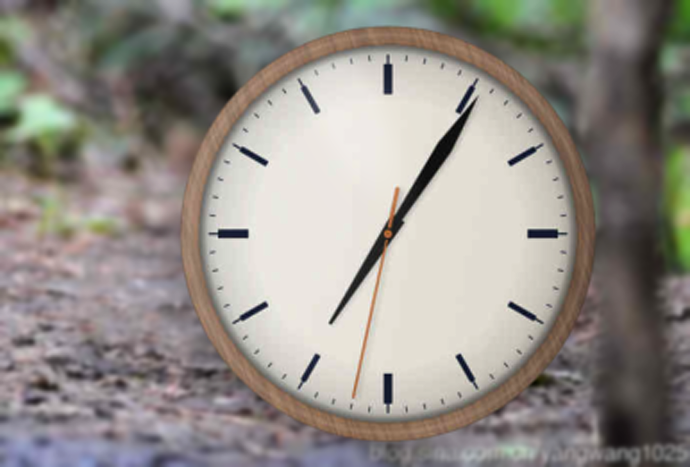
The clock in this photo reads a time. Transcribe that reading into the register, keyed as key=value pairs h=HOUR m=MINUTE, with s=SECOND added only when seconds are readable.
h=7 m=5 s=32
